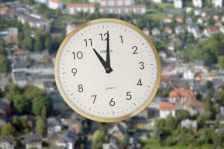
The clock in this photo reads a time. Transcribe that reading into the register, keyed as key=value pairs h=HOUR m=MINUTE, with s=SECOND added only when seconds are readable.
h=11 m=1
